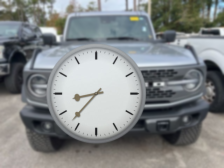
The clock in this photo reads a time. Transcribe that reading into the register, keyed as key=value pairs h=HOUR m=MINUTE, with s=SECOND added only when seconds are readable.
h=8 m=37
